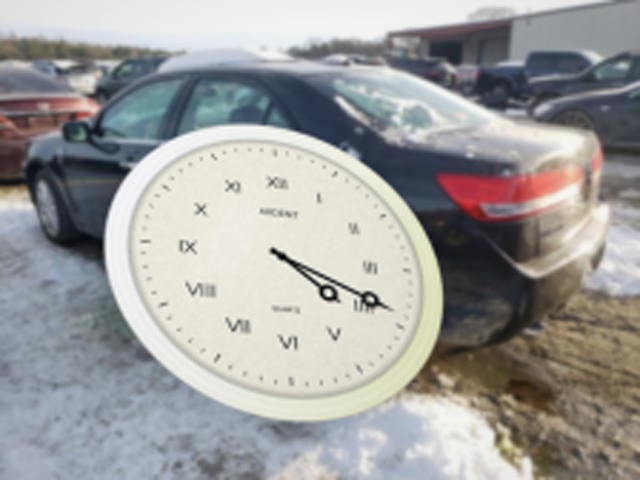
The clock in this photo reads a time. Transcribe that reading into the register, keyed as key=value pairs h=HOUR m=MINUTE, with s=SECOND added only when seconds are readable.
h=4 m=19
